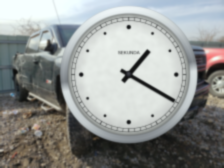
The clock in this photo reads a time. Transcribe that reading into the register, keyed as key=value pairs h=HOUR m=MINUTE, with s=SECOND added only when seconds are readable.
h=1 m=20
